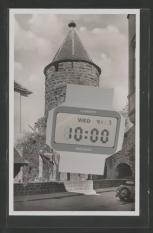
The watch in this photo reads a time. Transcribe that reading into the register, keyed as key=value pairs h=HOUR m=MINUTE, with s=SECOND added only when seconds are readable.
h=10 m=0
